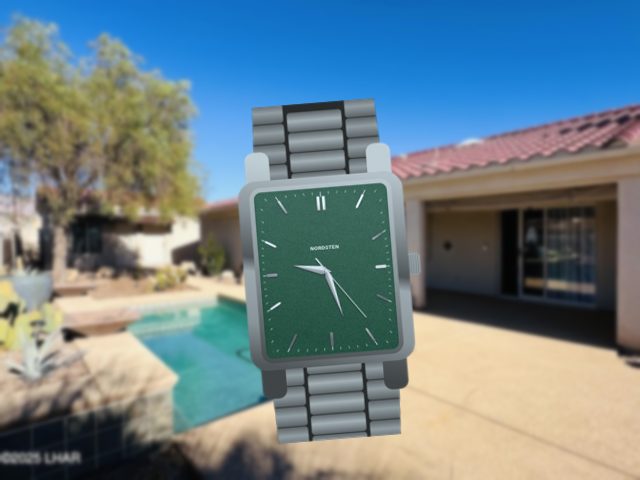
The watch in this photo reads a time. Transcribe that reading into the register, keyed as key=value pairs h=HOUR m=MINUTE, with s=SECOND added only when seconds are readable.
h=9 m=27 s=24
